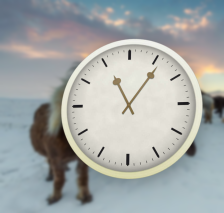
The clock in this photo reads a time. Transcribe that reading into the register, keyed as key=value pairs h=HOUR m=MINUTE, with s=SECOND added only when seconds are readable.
h=11 m=6
